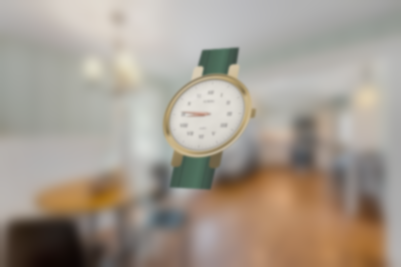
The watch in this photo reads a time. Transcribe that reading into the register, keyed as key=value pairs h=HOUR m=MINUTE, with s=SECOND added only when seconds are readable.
h=8 m=46
